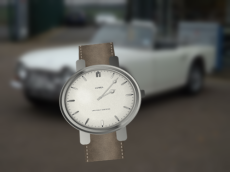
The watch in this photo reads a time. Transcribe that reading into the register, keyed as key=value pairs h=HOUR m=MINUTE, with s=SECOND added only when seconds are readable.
h=2 m=7
